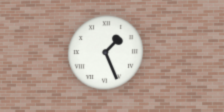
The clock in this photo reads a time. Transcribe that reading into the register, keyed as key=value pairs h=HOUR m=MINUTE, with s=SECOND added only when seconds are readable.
h=1 m=26
